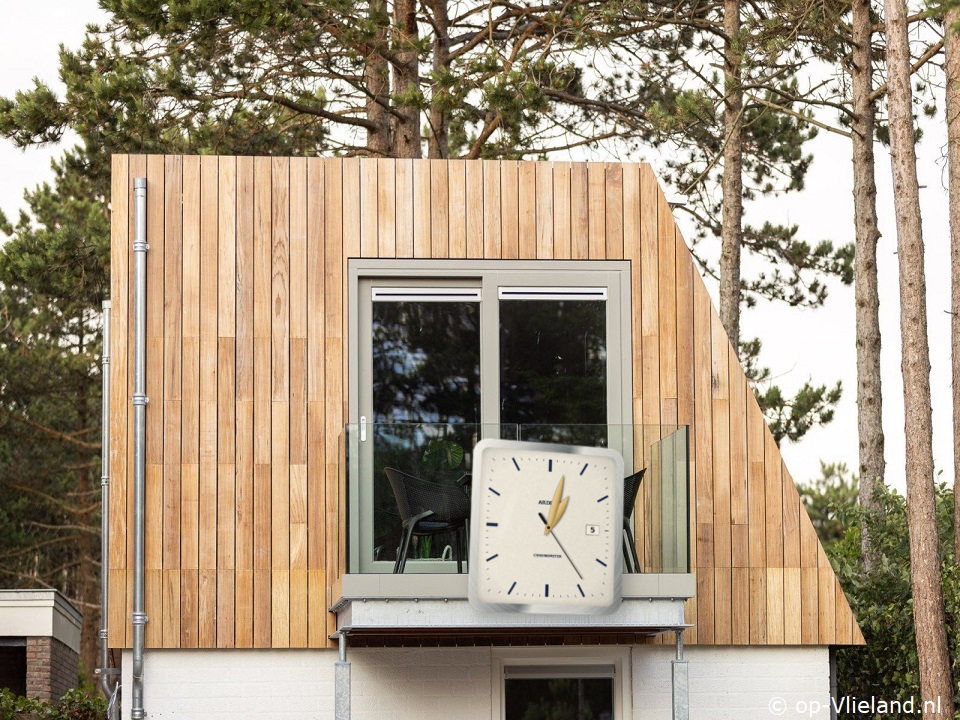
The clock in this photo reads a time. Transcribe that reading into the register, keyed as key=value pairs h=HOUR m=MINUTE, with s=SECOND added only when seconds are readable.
h=1 m=2 s=24
